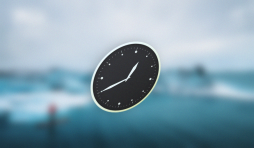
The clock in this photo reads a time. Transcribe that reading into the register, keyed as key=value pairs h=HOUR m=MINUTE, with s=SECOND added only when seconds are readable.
h=12 m=40
